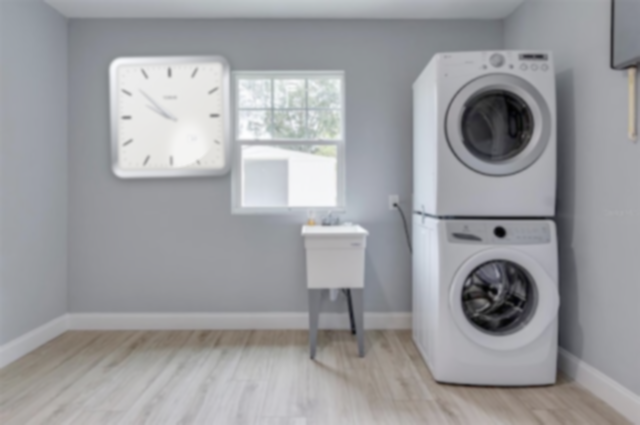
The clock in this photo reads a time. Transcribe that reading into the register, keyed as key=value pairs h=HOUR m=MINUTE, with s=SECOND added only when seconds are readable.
h=9 m=52
